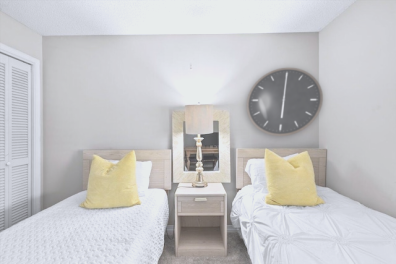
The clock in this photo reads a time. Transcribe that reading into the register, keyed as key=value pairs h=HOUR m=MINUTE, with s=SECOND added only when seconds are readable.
h=6 m=0
